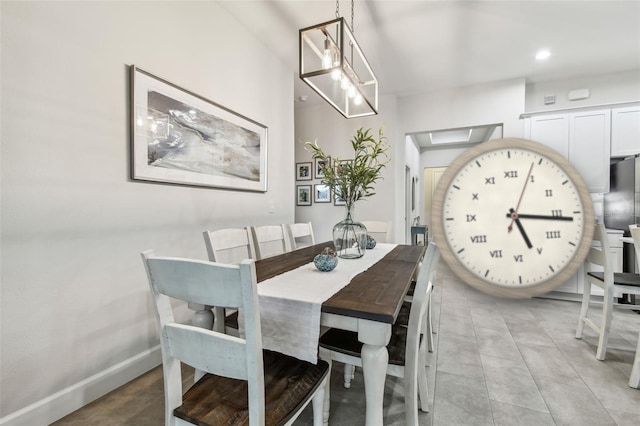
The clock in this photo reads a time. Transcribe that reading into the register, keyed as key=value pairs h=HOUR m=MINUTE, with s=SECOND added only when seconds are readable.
h=5 m=16 s=4
